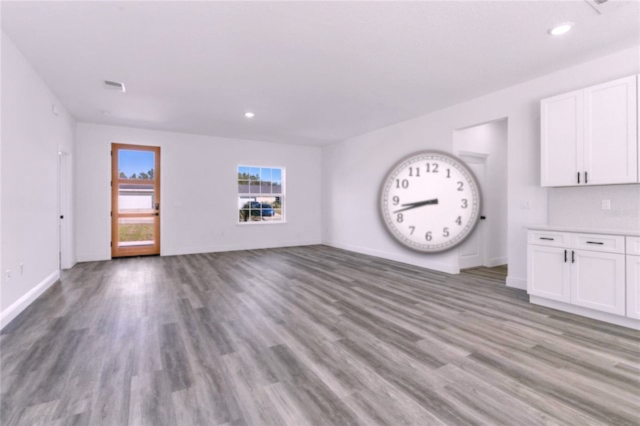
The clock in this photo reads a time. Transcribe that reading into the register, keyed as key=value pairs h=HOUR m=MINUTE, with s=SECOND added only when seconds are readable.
h=8 m=42
